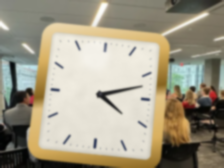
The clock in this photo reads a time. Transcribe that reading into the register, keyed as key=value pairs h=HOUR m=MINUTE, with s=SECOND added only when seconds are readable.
h=4 m=12
